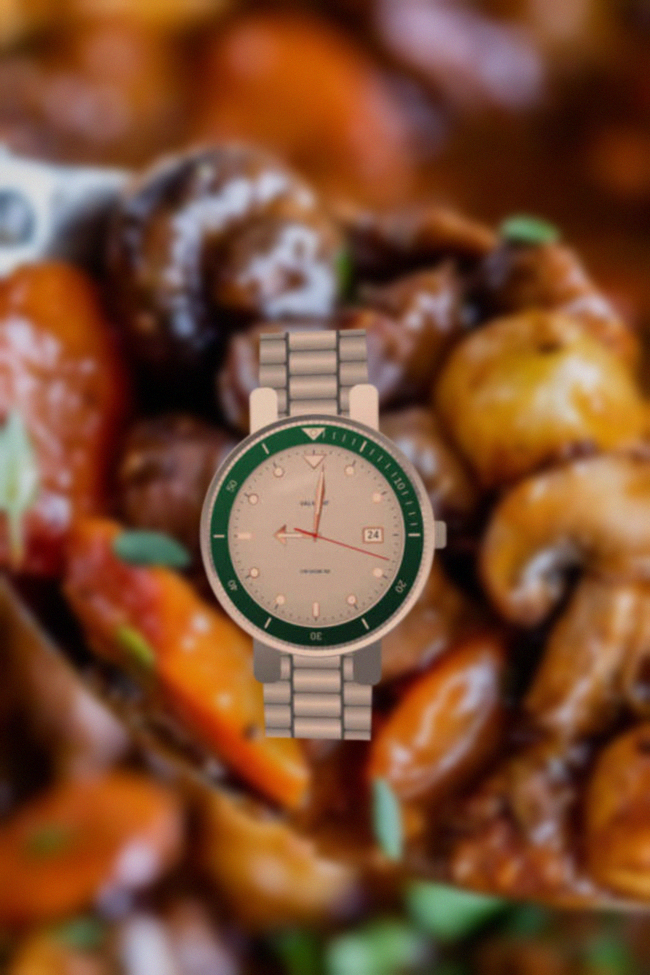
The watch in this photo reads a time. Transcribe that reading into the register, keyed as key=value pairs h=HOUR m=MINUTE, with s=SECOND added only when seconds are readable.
h=9 m=1 s=18
